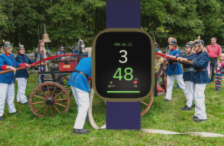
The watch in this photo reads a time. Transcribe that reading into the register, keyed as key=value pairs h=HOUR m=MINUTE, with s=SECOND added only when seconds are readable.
h=3 m=48
